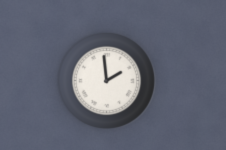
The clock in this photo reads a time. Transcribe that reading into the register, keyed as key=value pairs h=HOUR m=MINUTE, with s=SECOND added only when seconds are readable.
h=1 m=59
